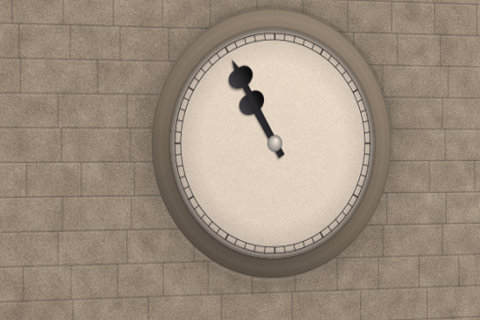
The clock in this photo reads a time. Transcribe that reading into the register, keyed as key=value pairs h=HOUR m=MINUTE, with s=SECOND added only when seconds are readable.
h=10 m=55
